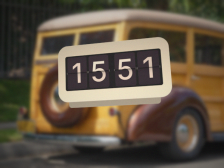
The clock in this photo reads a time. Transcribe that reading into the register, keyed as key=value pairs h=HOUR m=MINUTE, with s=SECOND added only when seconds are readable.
h=15 m=51
